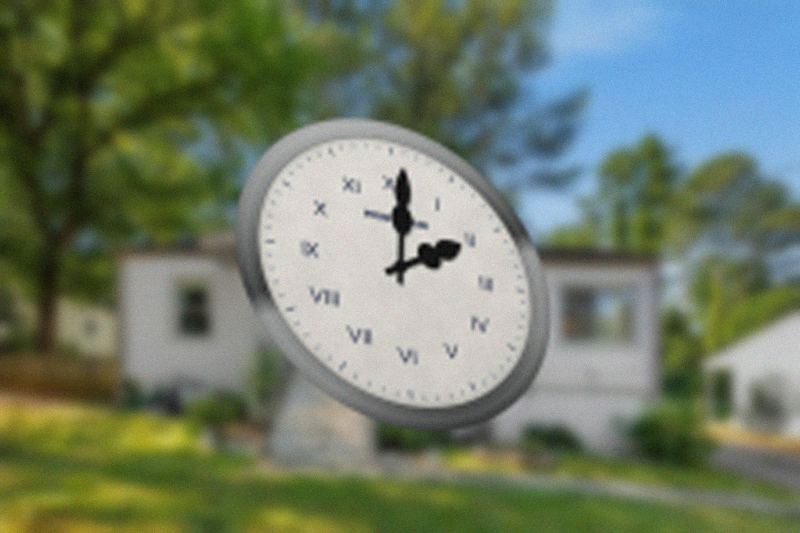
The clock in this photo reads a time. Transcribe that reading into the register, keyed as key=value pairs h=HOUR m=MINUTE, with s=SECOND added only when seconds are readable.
h=2 m=1
